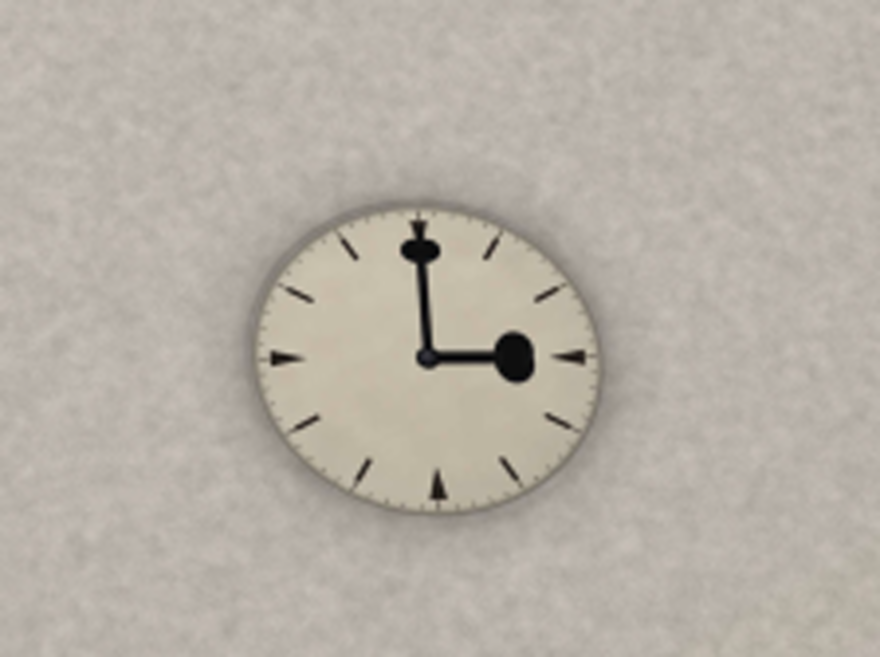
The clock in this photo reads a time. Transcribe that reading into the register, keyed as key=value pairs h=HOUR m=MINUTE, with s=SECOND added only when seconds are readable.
h=3 m=0
